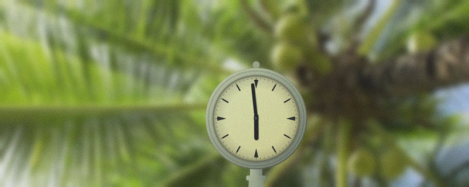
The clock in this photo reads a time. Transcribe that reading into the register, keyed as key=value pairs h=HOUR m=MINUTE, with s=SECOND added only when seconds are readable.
h=5 m=59
